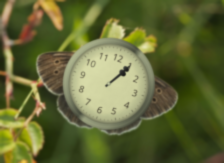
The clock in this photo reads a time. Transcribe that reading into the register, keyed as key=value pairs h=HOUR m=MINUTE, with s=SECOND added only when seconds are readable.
h=1 m=5
